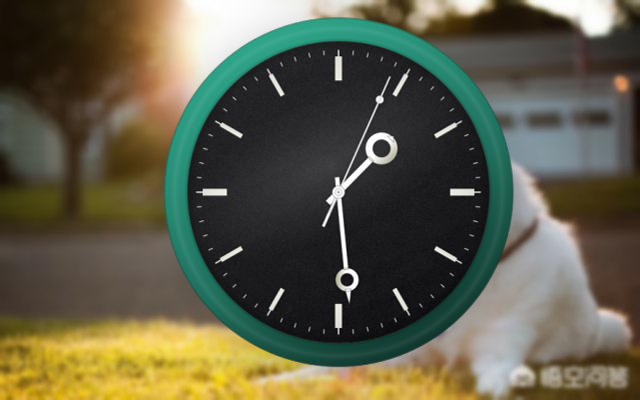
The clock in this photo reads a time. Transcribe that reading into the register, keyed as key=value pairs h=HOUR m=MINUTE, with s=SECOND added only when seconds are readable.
h=1 m=29 s=4
